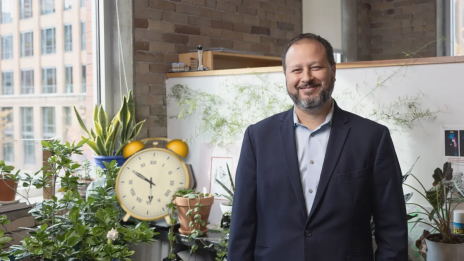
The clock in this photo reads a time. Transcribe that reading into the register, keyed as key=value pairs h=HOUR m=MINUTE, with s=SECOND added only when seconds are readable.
h=5 m=50
